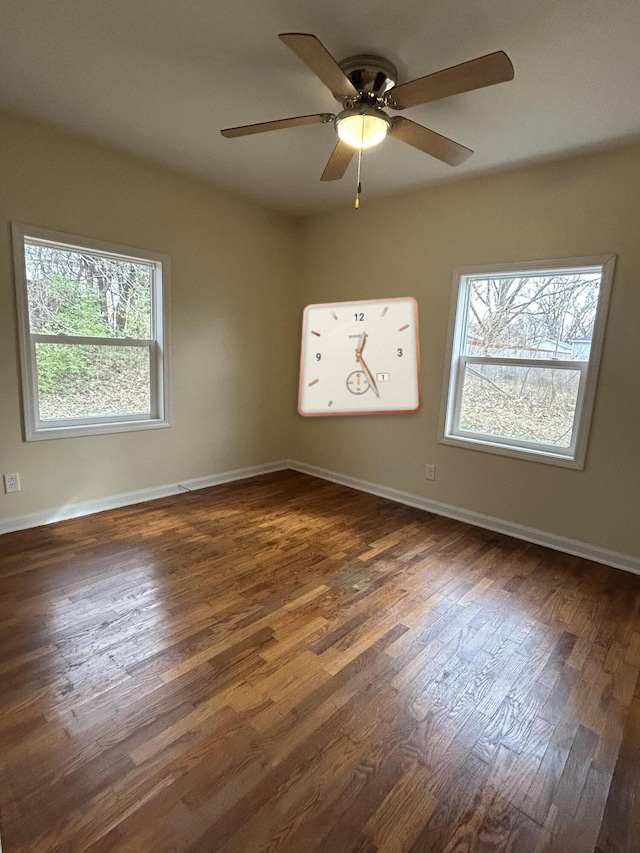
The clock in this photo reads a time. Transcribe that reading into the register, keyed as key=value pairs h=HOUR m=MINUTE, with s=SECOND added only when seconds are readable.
h=12 m=26
